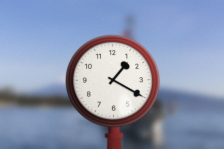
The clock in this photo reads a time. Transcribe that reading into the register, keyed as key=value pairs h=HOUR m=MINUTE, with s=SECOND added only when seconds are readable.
h=1 m=20
